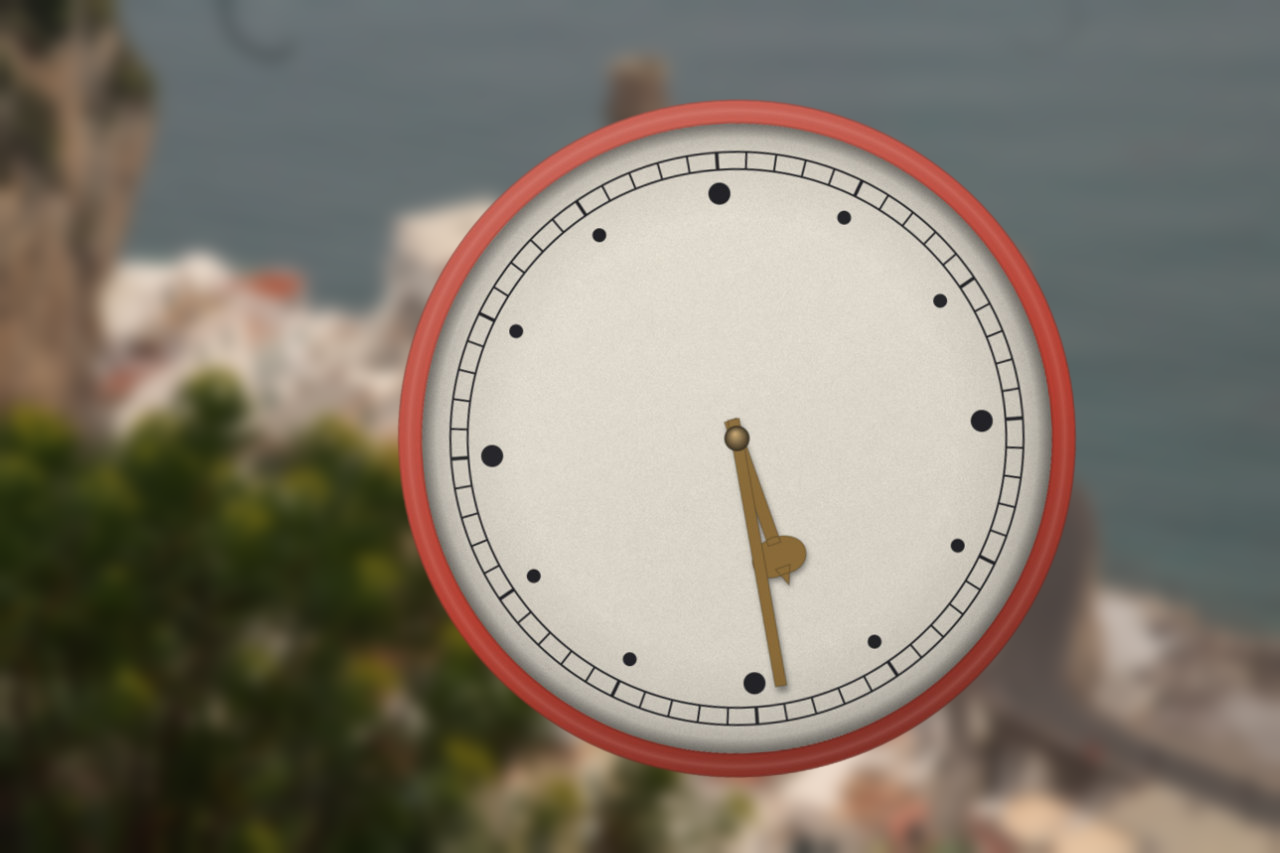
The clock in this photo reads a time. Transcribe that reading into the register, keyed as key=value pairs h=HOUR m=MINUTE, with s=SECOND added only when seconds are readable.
h=5 m=29
